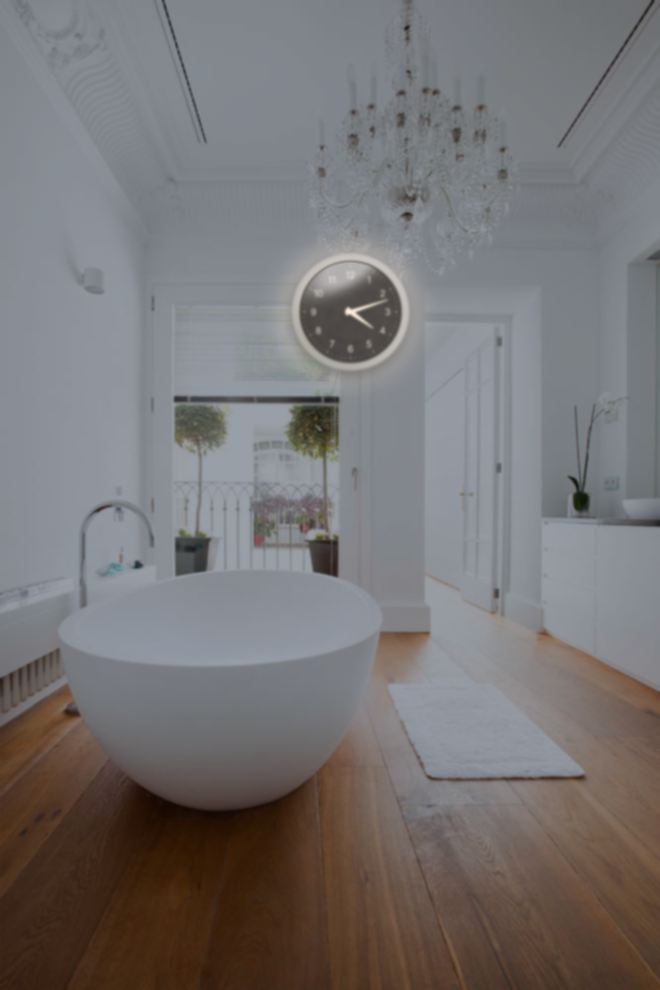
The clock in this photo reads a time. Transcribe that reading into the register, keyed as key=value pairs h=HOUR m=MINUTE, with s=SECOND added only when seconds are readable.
h=4 m=12
